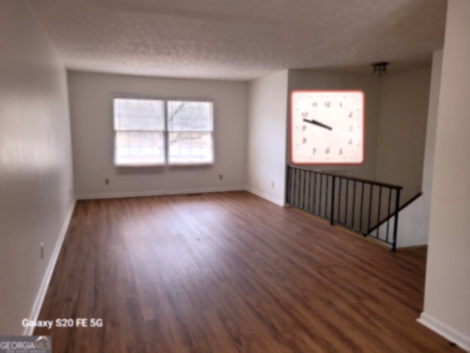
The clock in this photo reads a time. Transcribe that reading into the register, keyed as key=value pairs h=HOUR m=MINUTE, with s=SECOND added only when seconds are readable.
h=9 m=48
